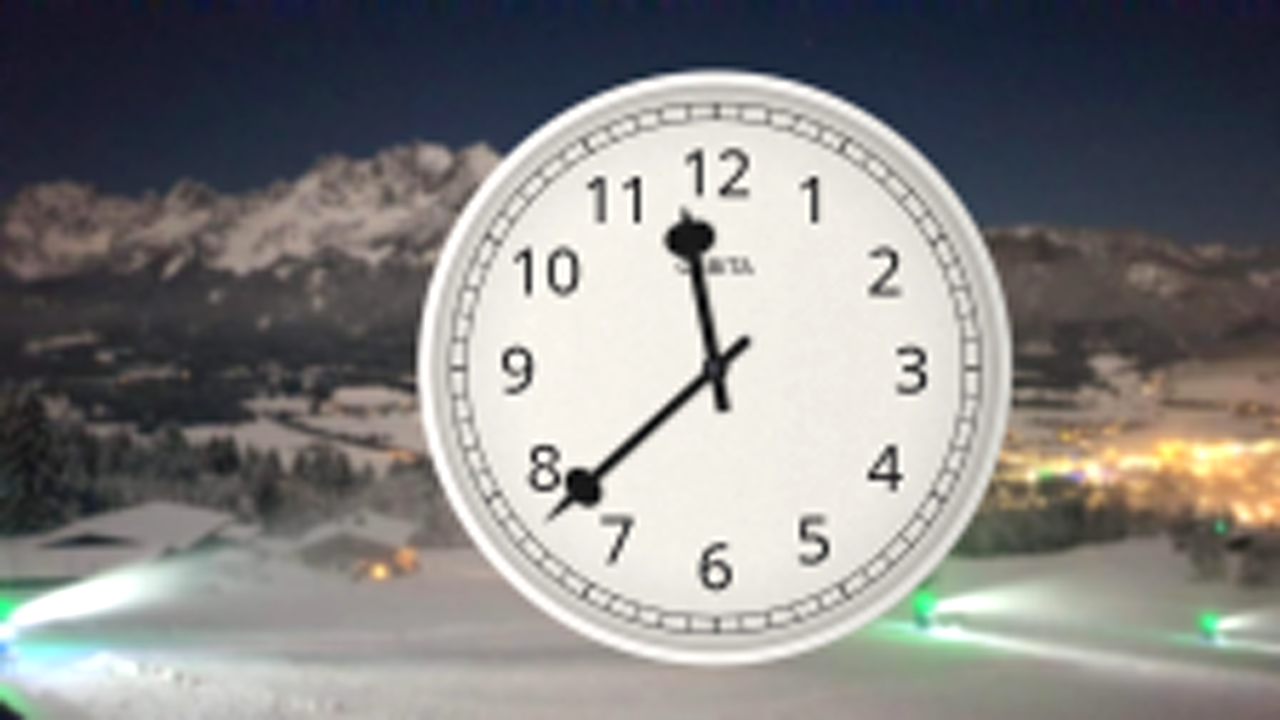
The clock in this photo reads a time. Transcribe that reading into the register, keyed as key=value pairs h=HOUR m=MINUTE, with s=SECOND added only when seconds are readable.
h=11 m=38
